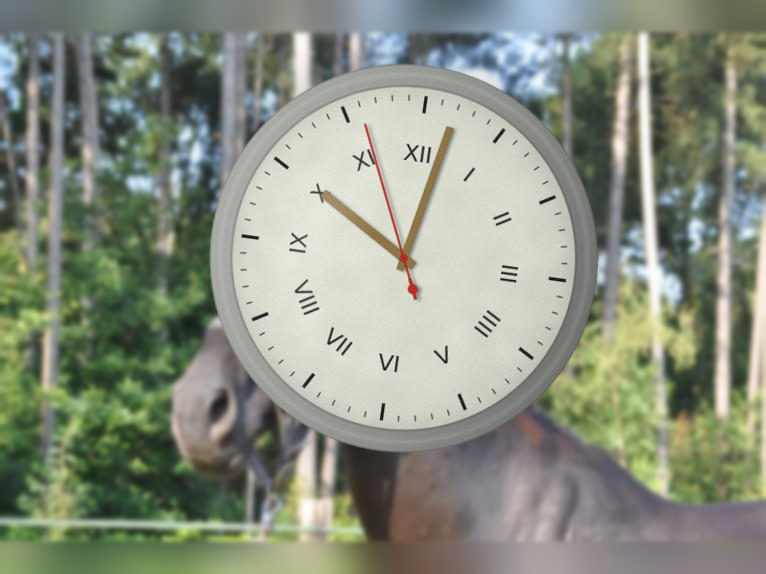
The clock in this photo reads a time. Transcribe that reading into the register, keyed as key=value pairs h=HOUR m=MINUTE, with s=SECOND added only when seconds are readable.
h=10 m=1 s=56
